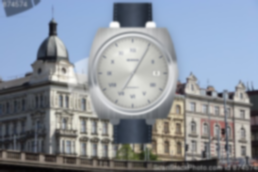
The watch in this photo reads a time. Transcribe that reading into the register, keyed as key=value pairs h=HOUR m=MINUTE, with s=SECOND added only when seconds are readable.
h=7 m=5
